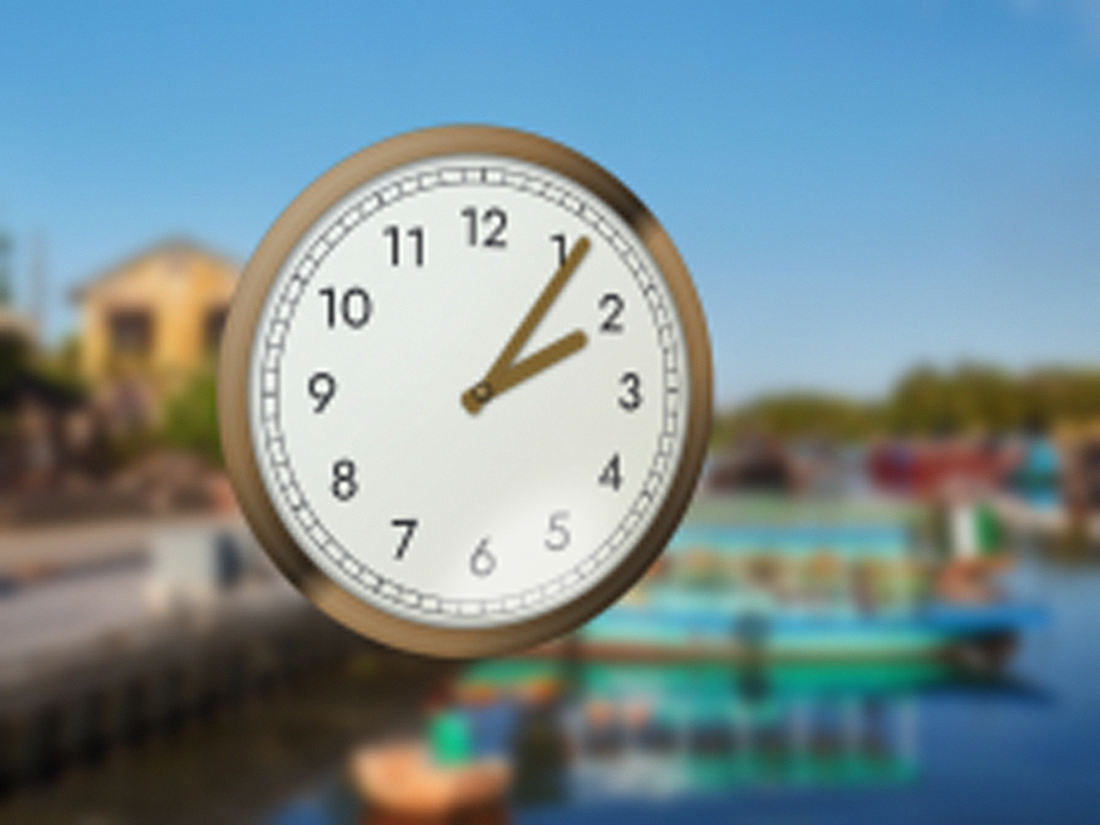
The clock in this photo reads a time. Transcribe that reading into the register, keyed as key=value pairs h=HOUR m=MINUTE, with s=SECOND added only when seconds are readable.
h=2 m=6
